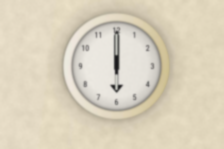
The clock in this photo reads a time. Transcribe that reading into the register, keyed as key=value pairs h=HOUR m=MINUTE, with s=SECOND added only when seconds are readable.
h=6 m=0
